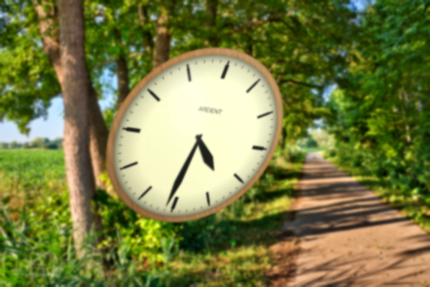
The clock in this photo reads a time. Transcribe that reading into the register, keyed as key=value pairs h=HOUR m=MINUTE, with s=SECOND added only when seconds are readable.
h=4 m=31
